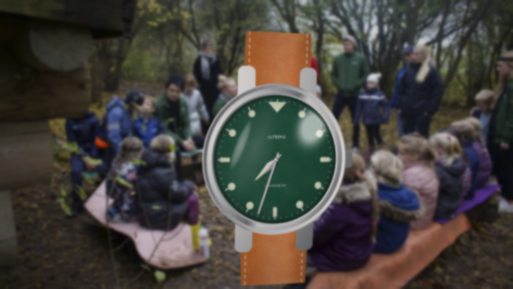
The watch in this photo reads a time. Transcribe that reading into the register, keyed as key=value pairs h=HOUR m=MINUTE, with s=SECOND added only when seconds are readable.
h=7 m=33
